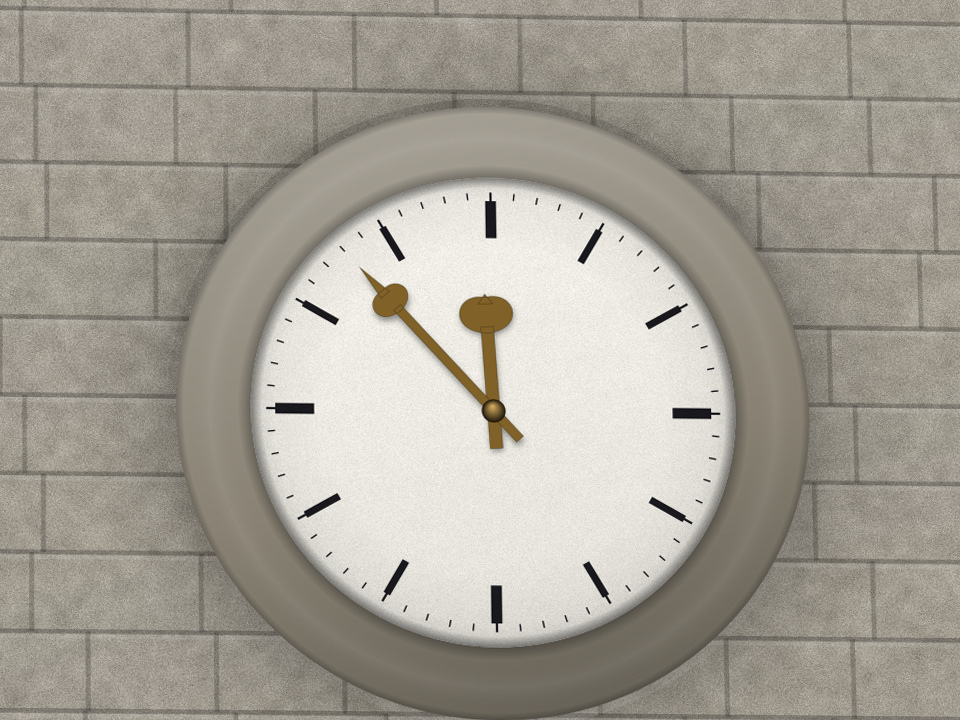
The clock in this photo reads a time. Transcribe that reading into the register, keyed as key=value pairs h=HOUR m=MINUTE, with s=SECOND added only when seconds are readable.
h=11 m=53
